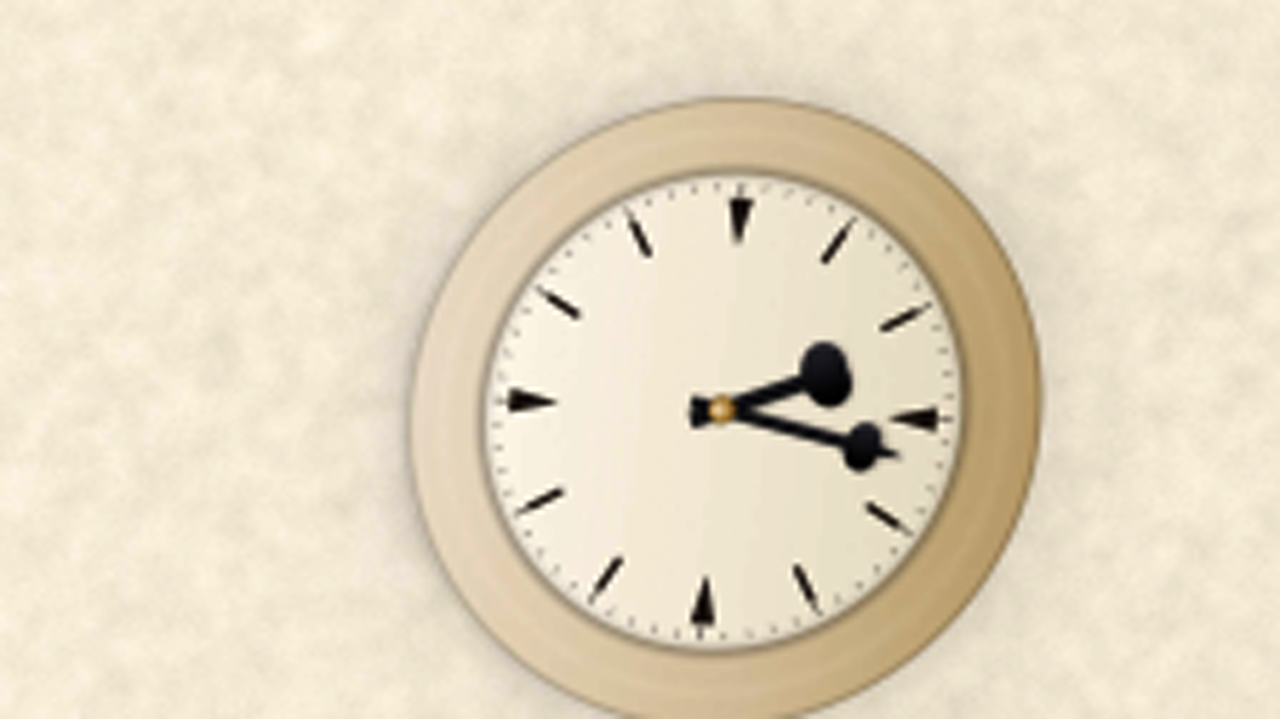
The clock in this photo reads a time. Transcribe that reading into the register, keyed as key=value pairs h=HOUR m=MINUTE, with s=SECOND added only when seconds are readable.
h=2 m=17
